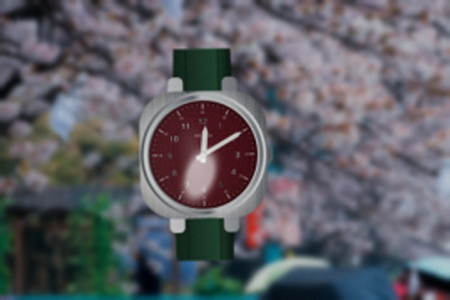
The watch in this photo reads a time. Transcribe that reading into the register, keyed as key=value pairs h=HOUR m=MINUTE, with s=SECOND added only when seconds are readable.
h=12 m=10
